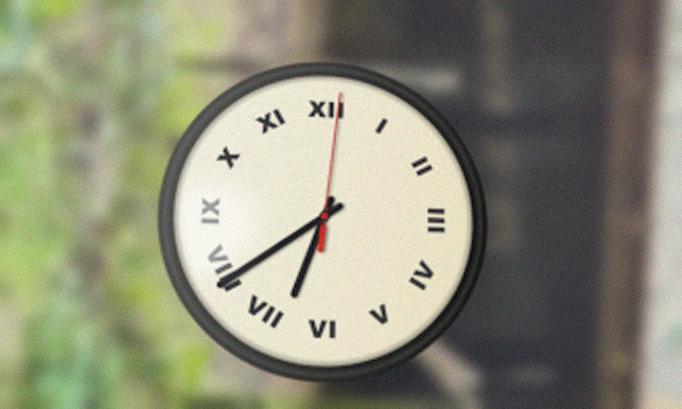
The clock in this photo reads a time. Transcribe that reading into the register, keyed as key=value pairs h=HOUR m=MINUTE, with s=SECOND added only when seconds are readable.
h=6 m=39 s=1
